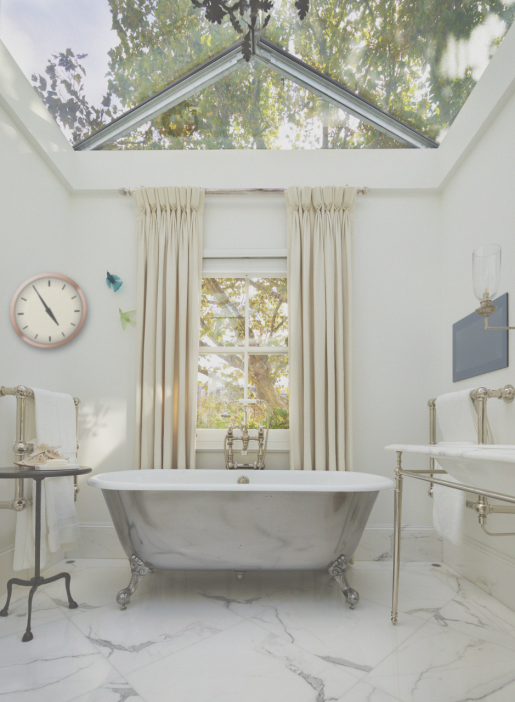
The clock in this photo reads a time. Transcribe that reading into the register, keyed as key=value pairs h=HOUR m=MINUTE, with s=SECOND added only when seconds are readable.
h=4 m=55
